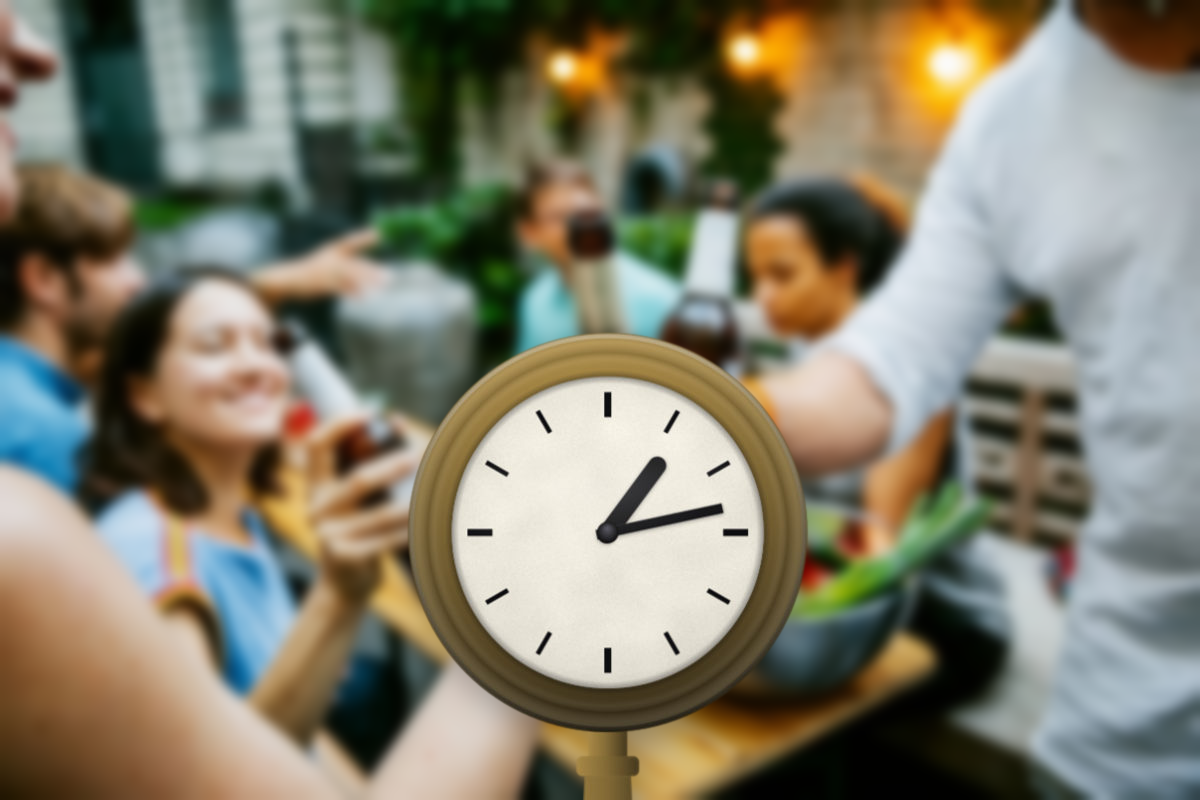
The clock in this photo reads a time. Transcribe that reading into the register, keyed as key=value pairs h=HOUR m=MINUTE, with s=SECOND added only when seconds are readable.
h=1 m=13
